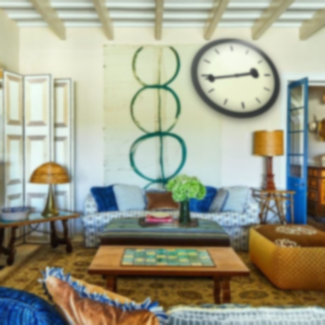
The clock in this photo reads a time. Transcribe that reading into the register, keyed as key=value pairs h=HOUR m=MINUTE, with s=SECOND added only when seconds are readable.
h=2 m=44
